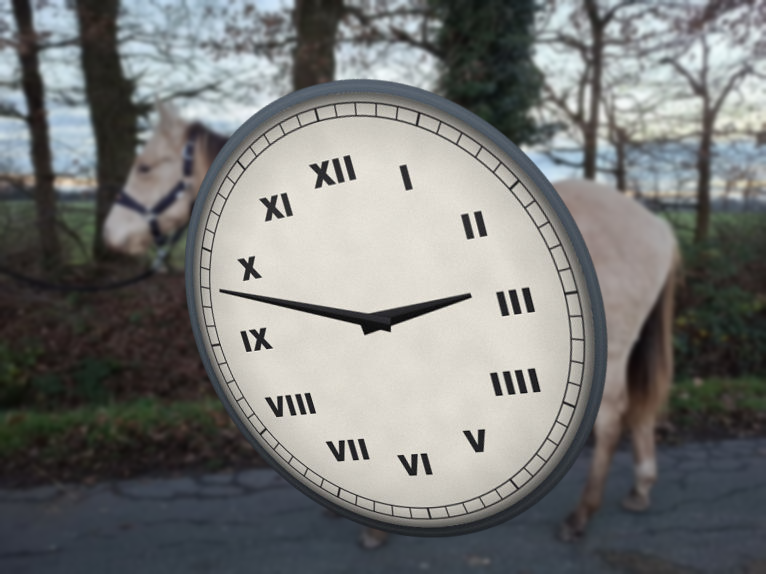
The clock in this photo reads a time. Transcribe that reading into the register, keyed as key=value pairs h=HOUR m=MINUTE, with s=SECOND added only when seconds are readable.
h=2 m=48
